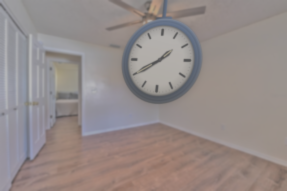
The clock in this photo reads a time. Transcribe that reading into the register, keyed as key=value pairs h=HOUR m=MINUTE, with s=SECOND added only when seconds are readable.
h=1 m=40
